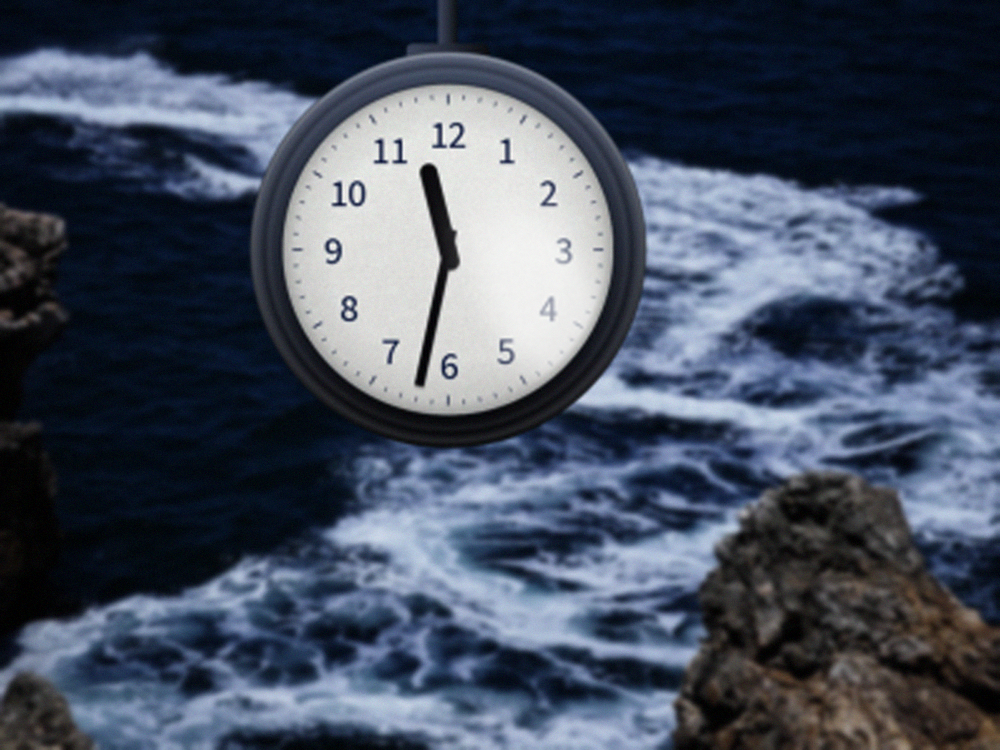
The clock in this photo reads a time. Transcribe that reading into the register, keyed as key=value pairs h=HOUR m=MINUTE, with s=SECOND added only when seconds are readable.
h=11 m=32
